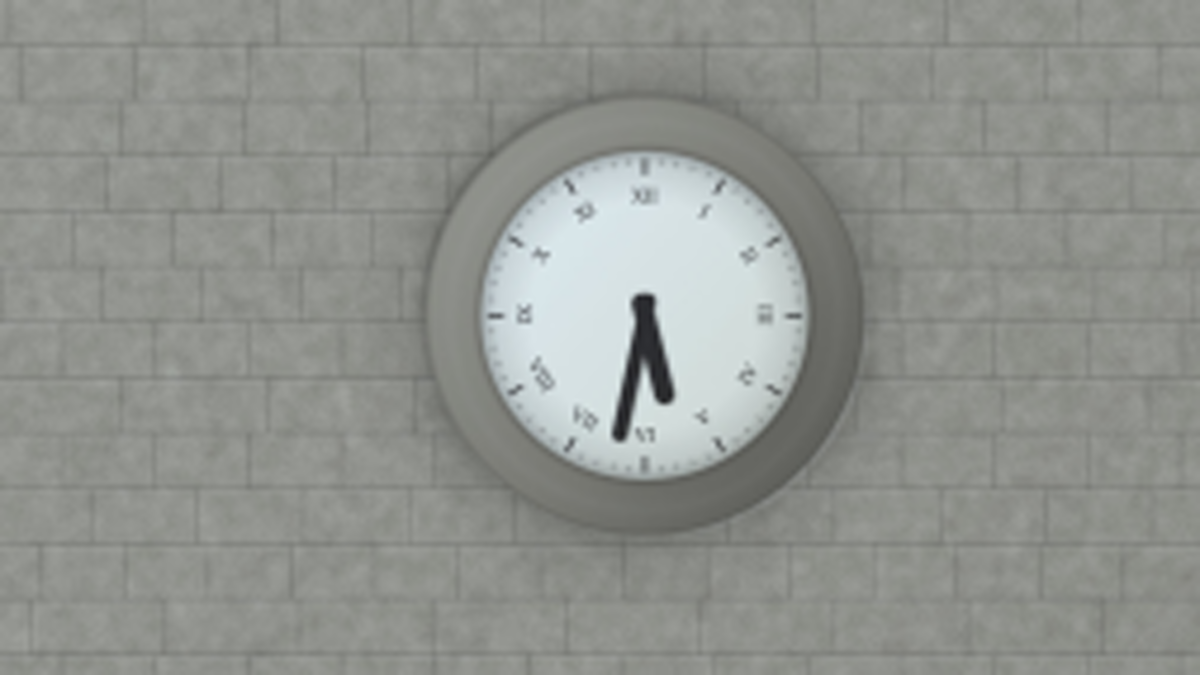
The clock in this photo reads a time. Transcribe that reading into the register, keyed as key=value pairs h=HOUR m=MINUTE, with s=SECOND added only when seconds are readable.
h=5 m=32
